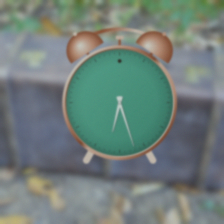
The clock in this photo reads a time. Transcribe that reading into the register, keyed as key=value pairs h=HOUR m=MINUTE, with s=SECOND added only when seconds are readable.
h=6 m=27
